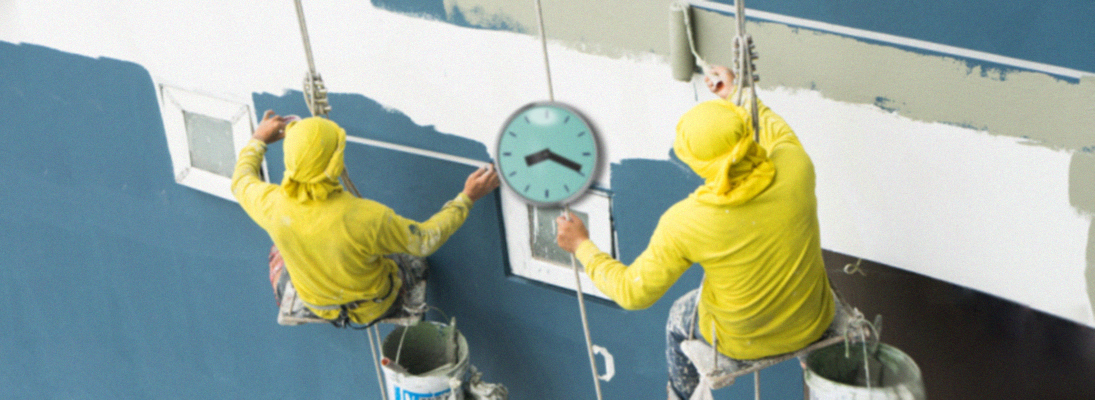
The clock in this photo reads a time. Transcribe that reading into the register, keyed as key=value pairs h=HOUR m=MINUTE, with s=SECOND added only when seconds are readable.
h=8 m=19
